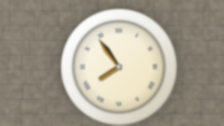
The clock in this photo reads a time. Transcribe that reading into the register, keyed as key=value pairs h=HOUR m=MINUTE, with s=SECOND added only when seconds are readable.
h=7 m=54
